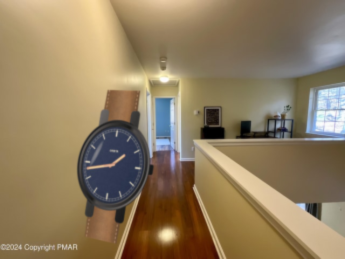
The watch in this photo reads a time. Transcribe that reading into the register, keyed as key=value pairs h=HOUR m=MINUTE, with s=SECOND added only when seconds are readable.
h=1 m=43
